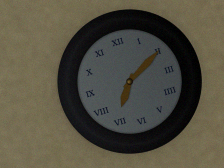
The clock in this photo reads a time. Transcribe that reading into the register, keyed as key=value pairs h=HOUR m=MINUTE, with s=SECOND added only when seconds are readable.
h=7 m=10
